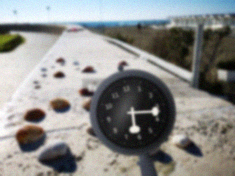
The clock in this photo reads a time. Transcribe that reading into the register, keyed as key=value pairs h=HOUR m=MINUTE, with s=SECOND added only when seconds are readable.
h=6 m=17
